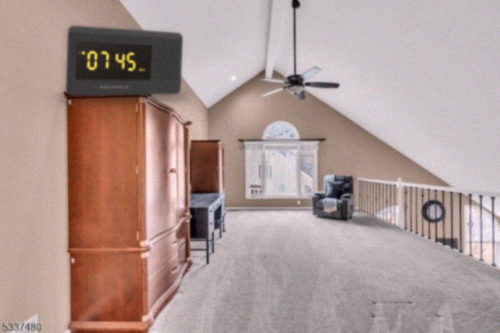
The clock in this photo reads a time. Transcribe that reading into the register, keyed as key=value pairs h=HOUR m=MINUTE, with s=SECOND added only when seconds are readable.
h=7 m=45
